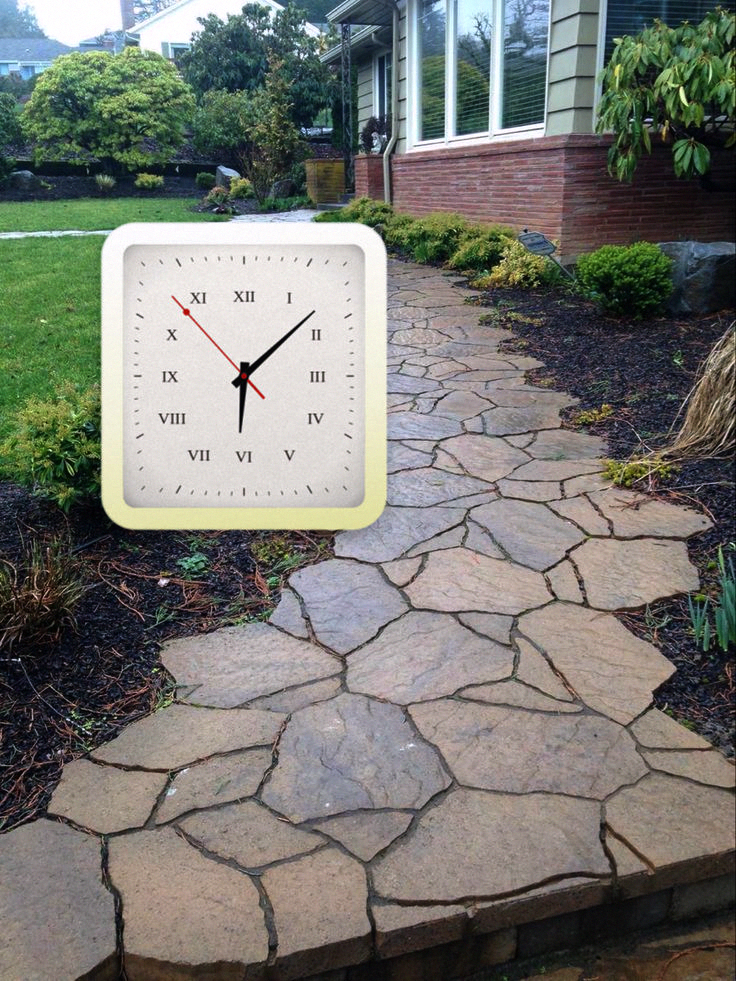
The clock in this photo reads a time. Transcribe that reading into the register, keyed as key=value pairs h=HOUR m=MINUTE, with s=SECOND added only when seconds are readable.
h=6 m=7 s=53
